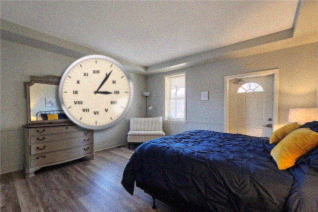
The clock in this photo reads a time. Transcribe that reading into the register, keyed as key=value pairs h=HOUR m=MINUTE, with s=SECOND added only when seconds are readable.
h=3 m=6
